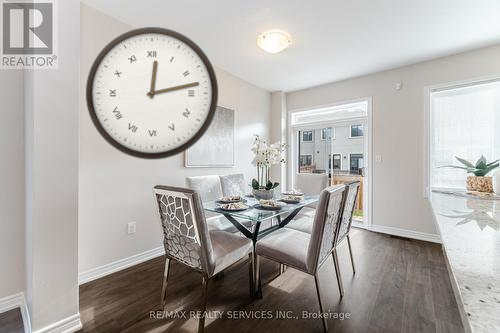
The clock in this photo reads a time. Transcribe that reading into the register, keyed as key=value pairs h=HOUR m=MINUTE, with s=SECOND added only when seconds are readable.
h=12 m=13
